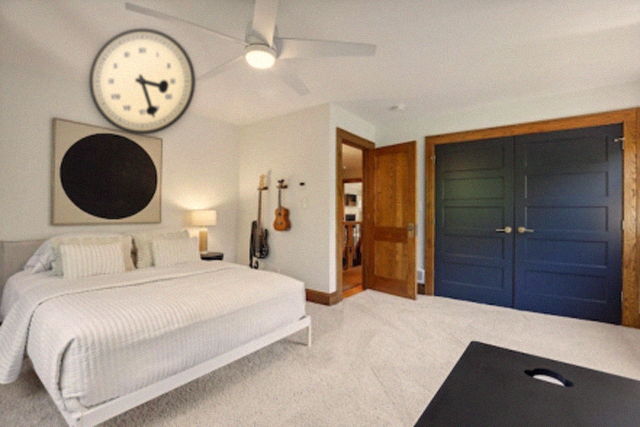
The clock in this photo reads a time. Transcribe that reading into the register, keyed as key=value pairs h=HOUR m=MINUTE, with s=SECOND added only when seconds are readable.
h=3 m=27
